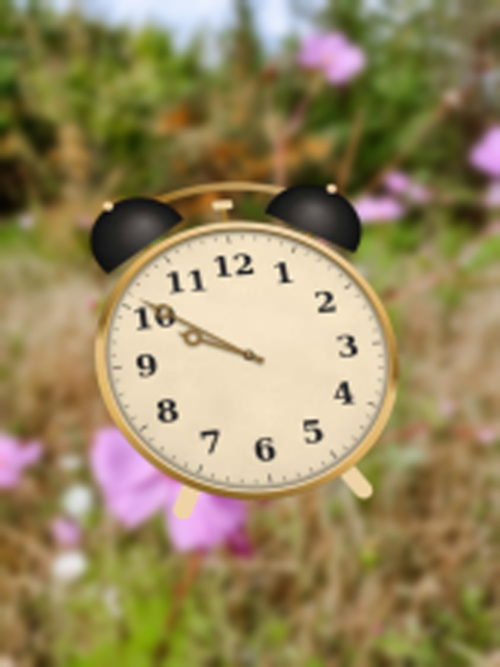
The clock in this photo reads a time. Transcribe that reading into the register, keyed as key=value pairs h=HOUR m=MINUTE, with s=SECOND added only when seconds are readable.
h=9 m=51
